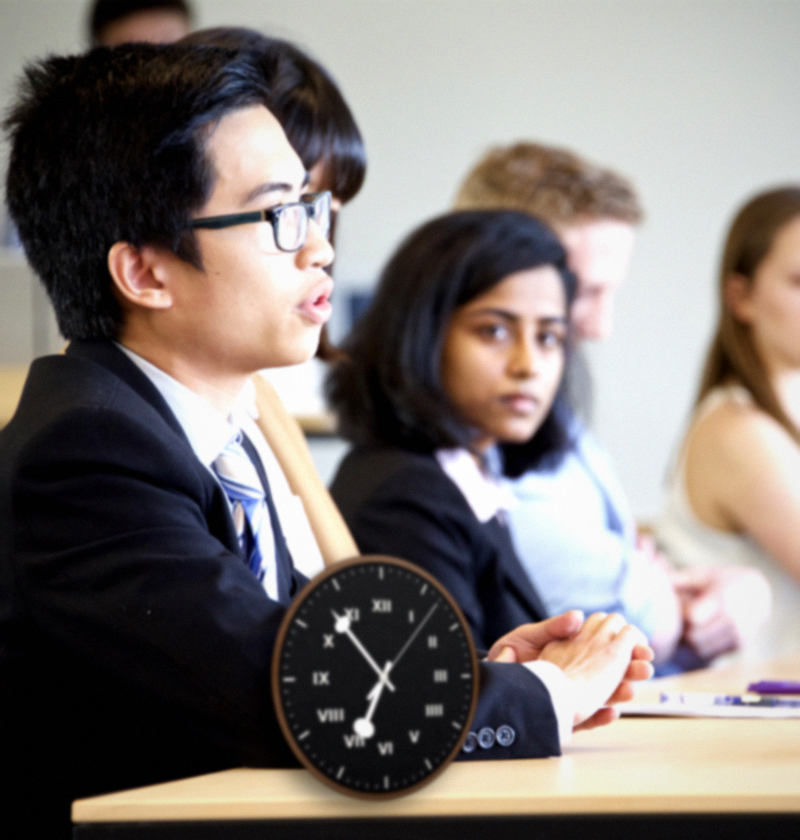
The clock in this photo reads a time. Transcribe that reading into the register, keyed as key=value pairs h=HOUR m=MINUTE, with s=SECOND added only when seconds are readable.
h=6 m=53 s=7
